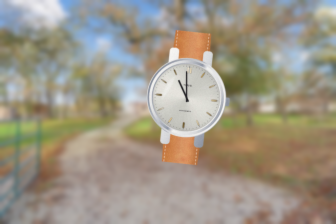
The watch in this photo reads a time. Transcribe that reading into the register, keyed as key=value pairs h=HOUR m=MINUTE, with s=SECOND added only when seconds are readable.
h=10 m=59
